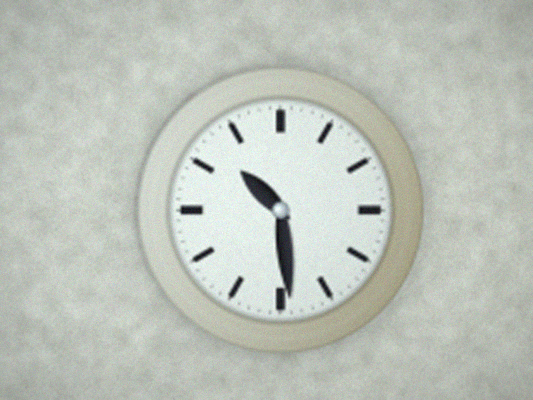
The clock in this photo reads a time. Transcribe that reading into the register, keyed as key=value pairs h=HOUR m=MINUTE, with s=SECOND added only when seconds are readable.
h=10 m=29
